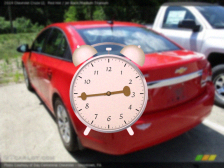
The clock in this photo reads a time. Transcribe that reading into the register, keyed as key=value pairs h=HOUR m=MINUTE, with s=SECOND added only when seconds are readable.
h=2 m=44
